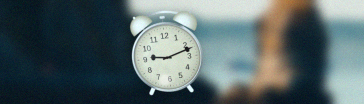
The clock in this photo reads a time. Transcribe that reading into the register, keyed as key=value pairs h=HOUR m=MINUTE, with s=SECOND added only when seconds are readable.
h=9 m=12
